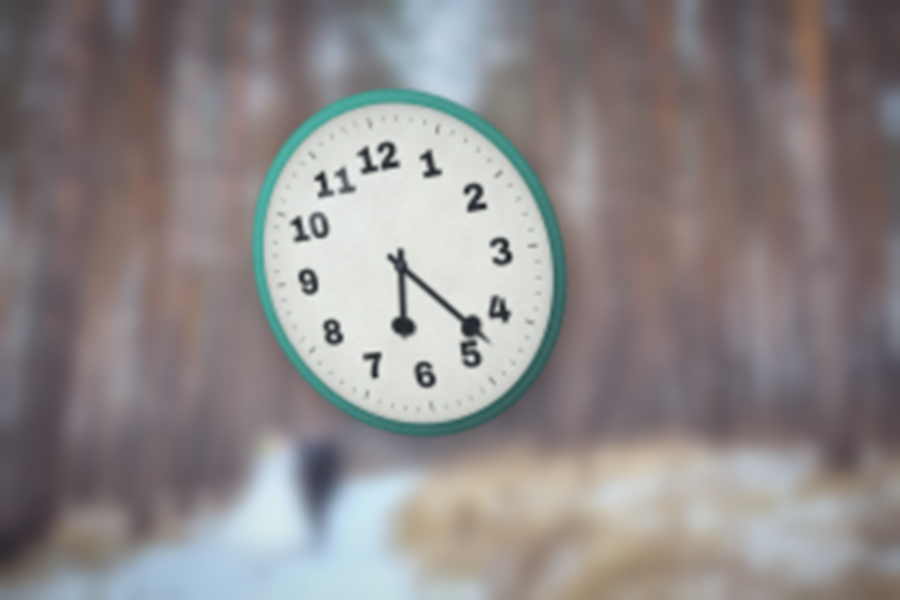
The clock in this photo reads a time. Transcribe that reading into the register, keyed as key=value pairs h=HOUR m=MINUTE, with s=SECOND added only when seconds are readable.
h=6 m=23
